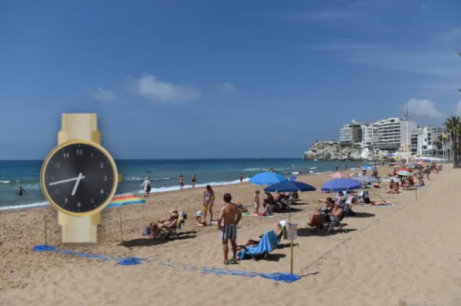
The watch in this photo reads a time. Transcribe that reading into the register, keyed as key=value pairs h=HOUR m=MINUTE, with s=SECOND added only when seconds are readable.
h=6 m=43
